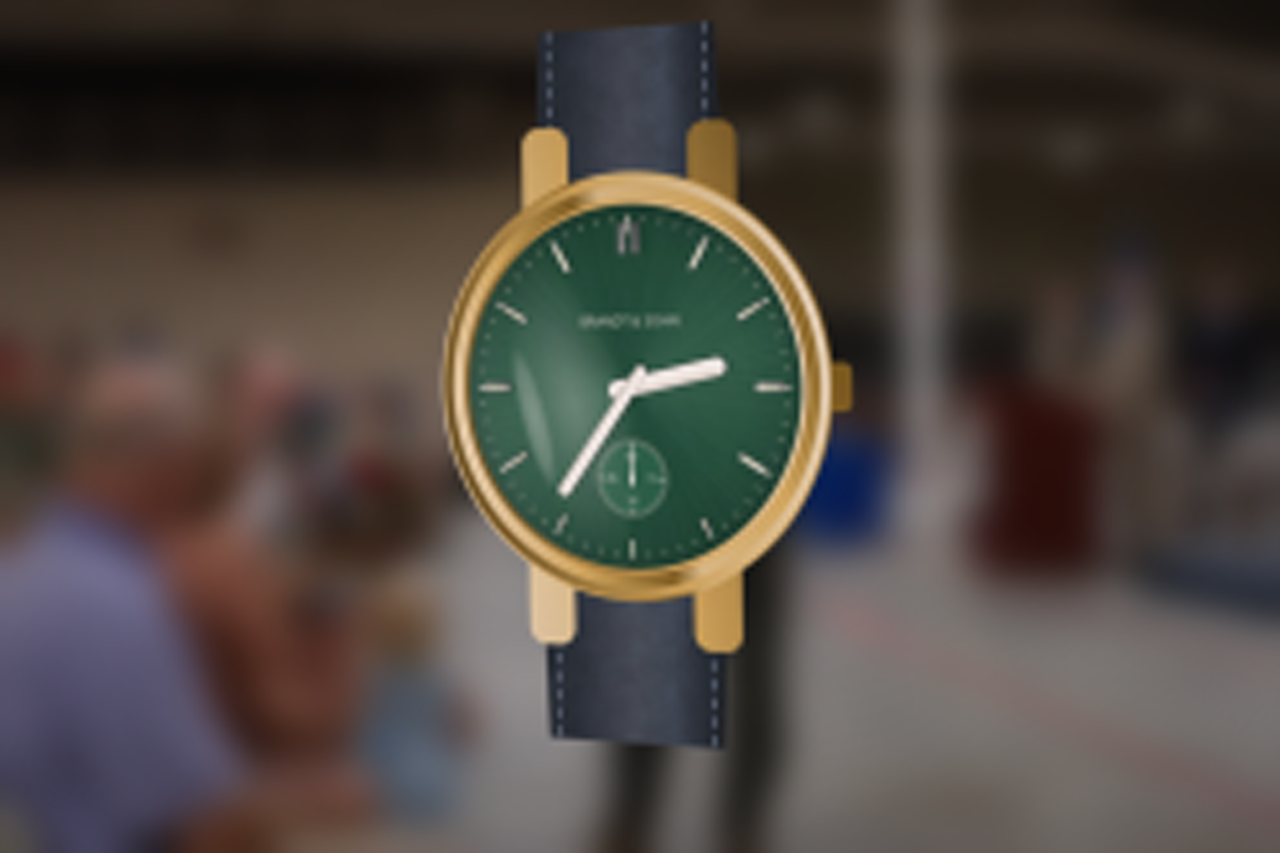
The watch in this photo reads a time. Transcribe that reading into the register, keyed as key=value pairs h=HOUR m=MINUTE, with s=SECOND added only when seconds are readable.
h=2 m=36
